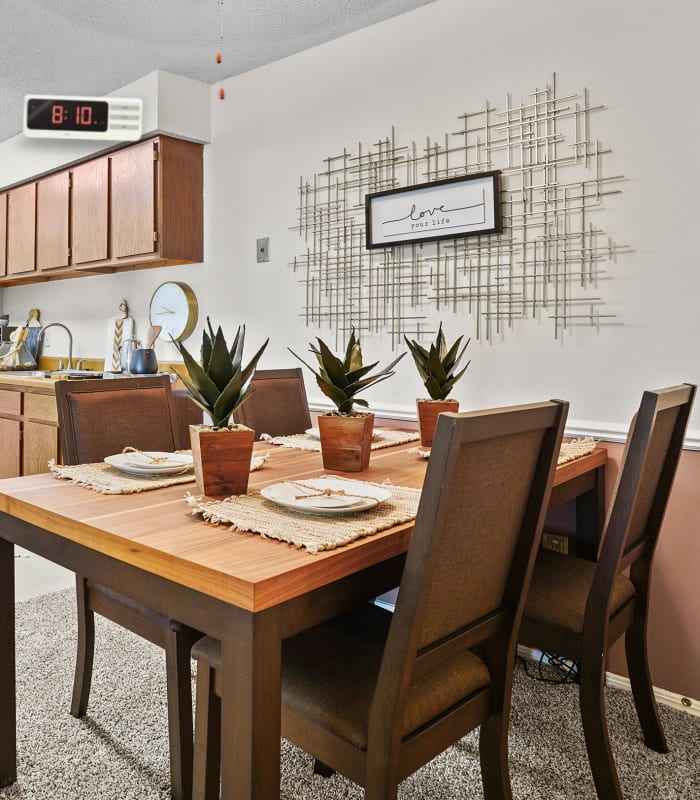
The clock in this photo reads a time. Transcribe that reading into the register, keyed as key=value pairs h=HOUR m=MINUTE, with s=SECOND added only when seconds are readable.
h=8 m=10
